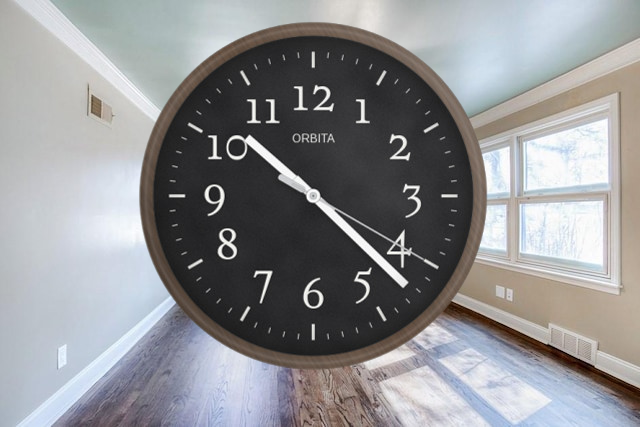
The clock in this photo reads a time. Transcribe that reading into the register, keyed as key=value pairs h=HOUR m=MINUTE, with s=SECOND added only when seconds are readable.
h=10 m=22 s=20
